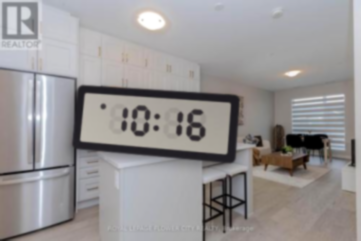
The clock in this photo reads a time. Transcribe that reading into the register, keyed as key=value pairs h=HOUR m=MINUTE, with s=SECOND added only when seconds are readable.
h=10 m=16
